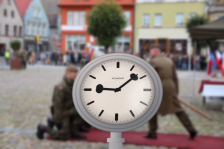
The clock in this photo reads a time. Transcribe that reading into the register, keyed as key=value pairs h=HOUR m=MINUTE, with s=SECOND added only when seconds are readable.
h=9 m=8
